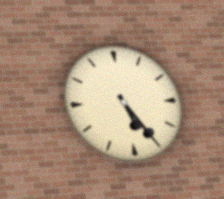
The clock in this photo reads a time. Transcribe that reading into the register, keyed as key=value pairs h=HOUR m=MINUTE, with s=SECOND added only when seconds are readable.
h=5 m=25
